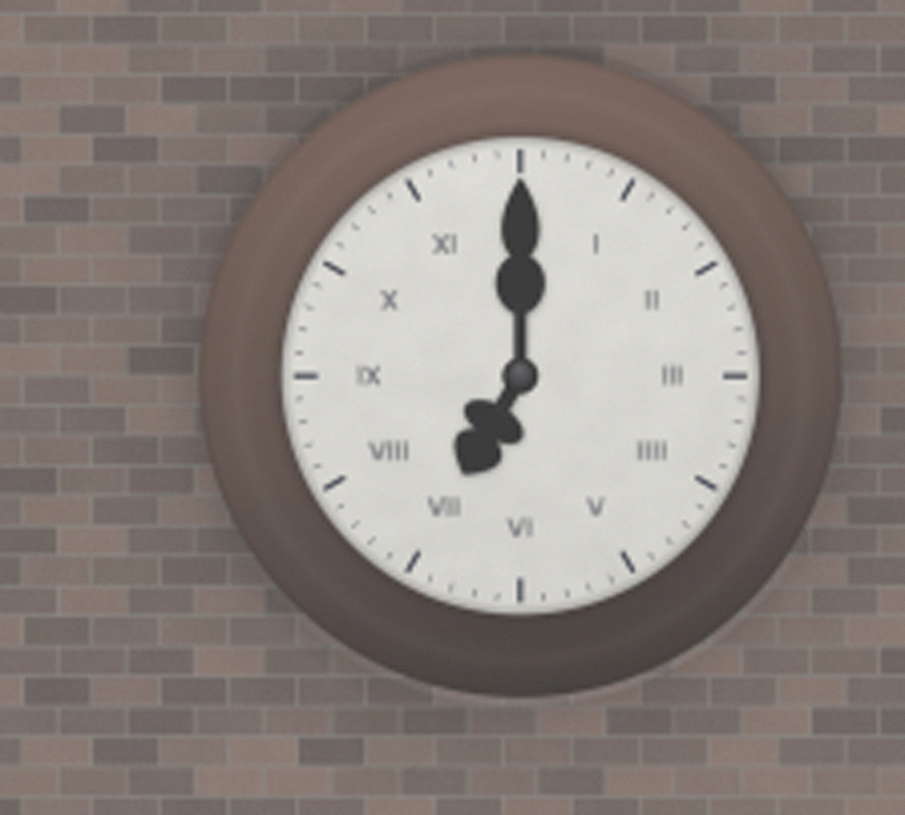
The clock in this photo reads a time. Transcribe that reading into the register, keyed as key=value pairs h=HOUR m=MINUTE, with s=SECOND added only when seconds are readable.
h=7 m=0
